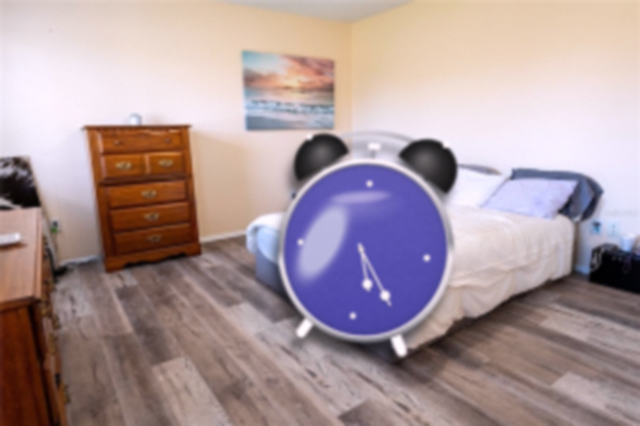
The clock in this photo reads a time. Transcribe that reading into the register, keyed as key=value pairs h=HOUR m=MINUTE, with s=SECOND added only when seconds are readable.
h=5 m=24
